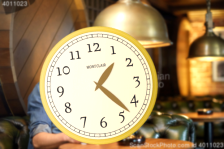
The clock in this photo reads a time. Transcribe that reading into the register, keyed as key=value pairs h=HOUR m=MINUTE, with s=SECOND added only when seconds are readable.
h=1 m=23
